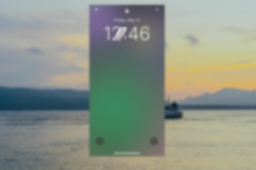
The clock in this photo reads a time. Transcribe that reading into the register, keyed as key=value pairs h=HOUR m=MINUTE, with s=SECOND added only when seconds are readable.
h=12 m=46
